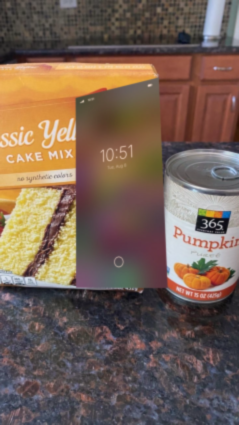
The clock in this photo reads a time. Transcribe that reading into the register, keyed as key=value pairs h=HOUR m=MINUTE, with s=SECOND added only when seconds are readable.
h=10 m=51
